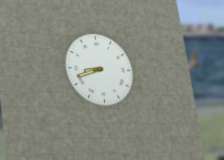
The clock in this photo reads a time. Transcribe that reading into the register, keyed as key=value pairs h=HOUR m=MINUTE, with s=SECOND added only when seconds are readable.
h=8 m=42
